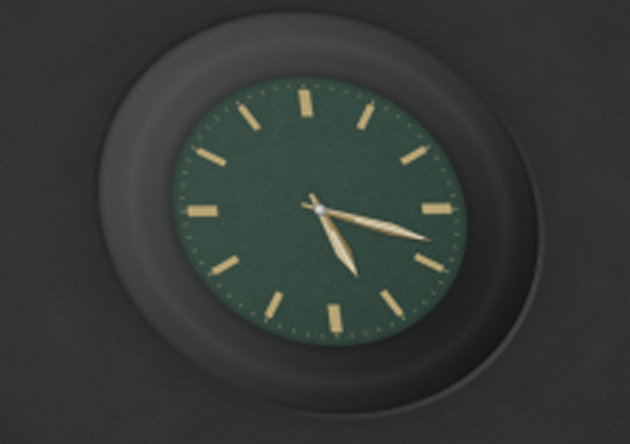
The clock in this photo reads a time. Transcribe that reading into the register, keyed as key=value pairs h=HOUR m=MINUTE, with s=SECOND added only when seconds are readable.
h=5 m=18
